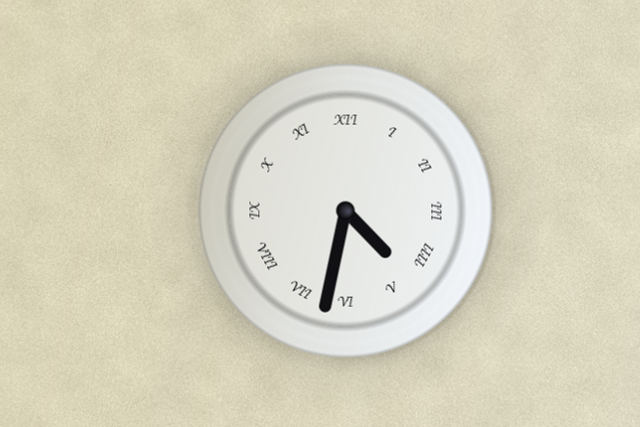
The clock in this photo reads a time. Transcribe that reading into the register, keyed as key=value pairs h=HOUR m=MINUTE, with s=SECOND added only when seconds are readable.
h=4 m=32
